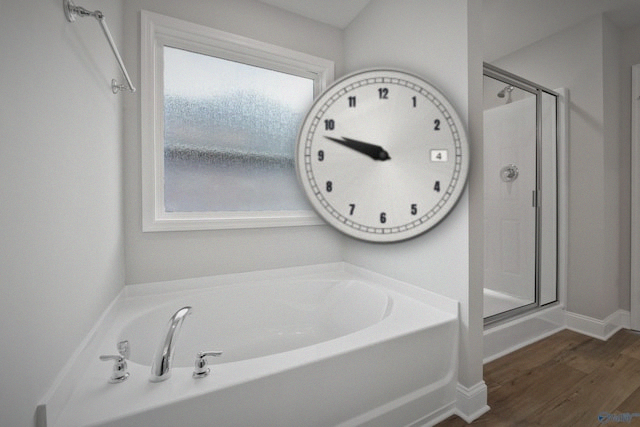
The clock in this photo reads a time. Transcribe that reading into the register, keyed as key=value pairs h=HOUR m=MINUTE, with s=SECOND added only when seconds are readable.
h=9 m=48
